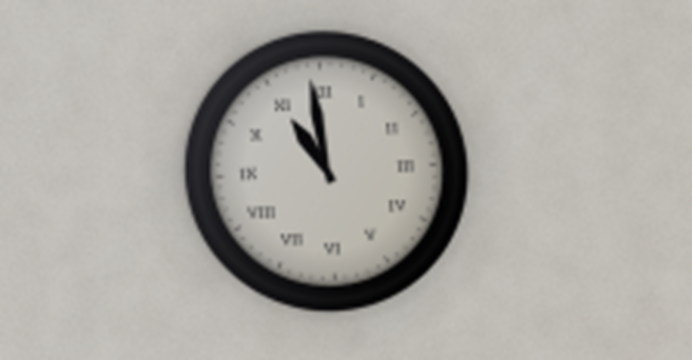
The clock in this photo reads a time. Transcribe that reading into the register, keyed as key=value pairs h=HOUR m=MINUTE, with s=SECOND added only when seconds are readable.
h=10 m=59
